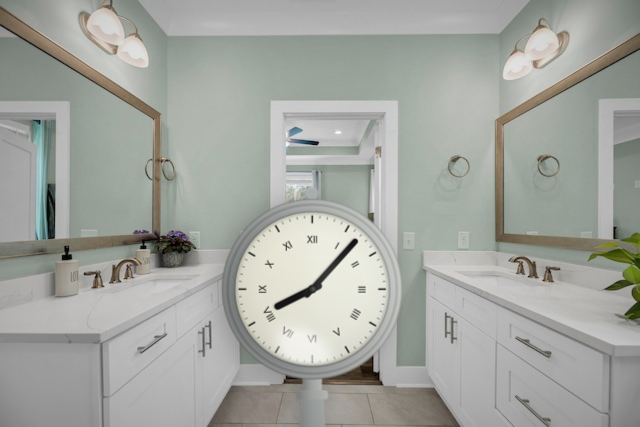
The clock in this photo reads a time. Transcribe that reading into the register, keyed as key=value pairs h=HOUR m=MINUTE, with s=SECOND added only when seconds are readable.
h=8 m=7
